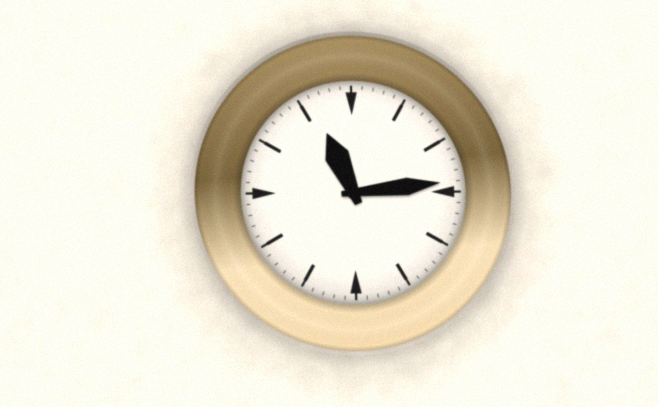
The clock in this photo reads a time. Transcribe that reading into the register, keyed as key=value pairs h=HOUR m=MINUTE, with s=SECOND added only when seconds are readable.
h=11 m=14
